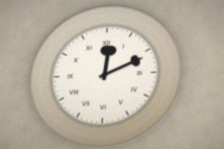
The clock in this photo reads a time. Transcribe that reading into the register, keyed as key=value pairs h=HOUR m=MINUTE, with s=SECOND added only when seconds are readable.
h=12 m=11
